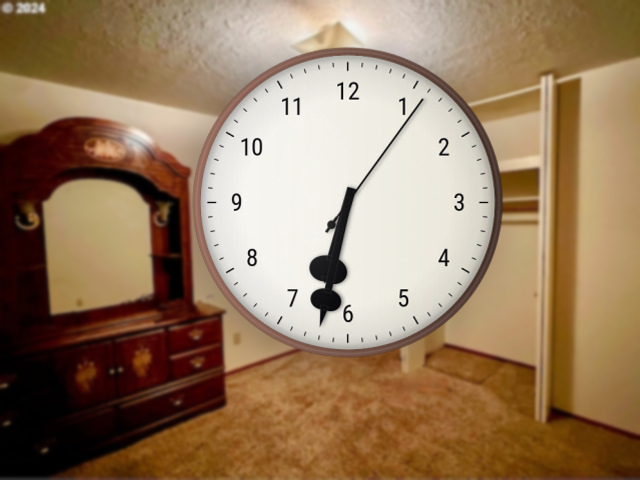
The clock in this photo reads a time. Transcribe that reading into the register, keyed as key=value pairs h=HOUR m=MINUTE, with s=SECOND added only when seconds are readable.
h=6 m=32 s=6
